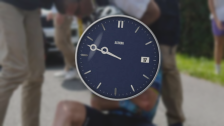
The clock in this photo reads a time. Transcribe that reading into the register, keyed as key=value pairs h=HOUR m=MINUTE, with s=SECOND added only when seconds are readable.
h=9 m=48
